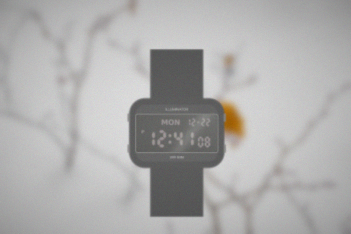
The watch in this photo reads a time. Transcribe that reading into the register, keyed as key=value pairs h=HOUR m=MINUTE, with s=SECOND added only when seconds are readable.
h=12 m=41 s=8
